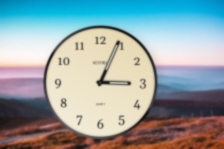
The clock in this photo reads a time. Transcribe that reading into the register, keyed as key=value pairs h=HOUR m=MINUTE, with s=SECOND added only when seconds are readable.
h=3 m=4
